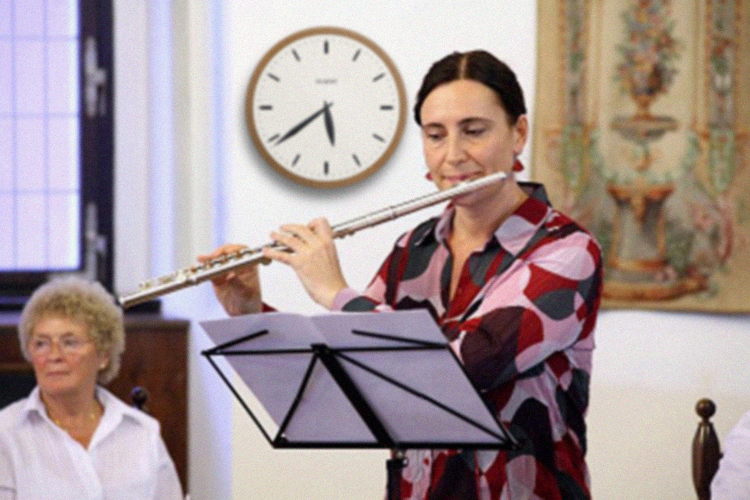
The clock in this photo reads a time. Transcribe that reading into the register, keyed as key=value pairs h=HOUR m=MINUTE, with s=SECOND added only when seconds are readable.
h=5 m=39
